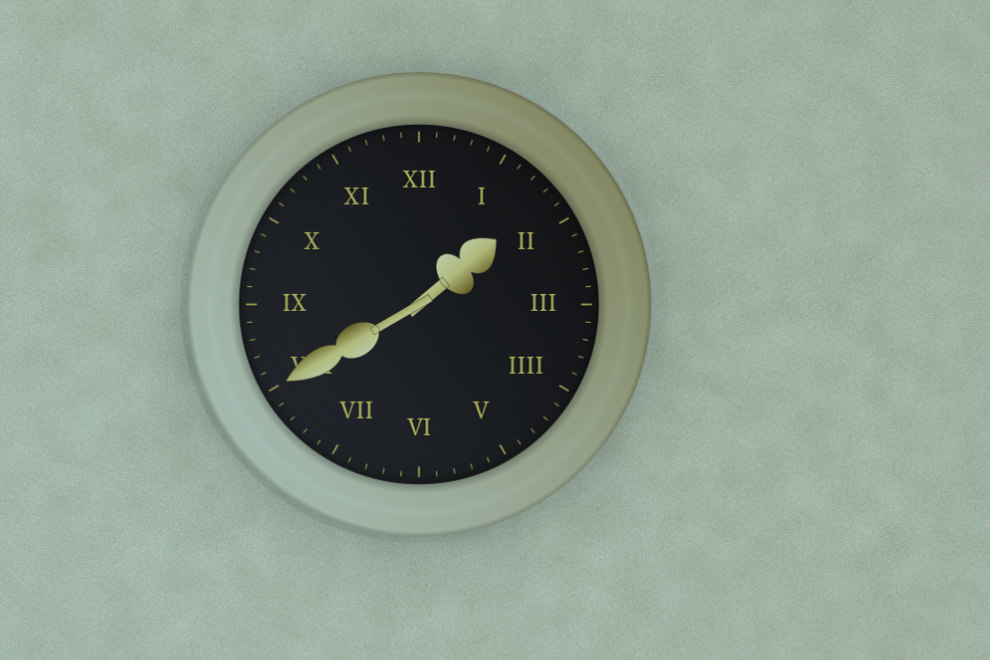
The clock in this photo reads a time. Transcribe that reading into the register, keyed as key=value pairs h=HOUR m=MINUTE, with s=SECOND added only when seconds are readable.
h=1 m=40
